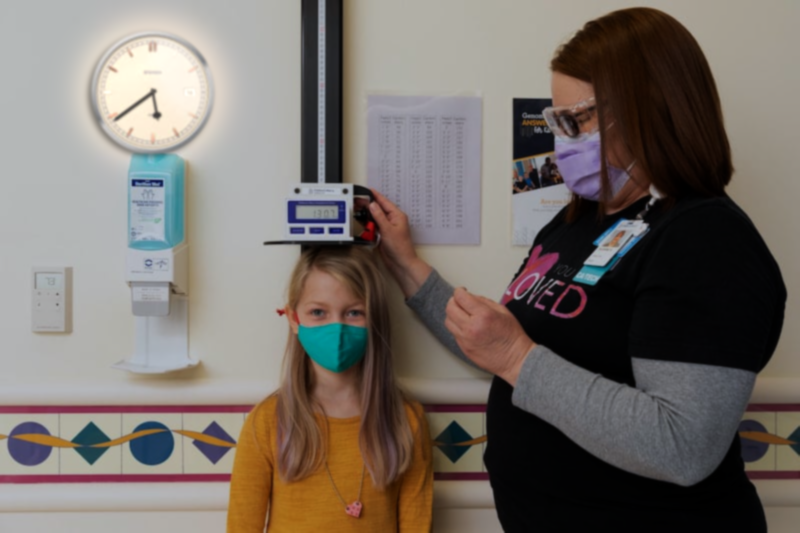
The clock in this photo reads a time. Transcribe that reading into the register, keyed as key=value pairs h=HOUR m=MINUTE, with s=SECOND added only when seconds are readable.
h=5 m=39
